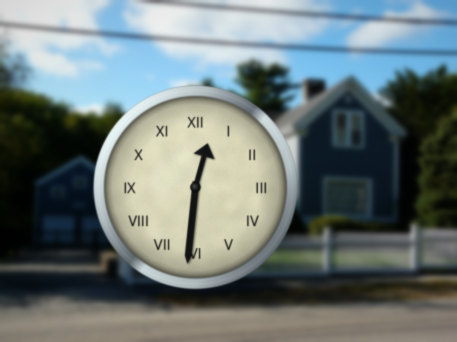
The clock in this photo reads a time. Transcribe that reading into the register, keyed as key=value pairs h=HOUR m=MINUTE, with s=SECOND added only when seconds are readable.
h=12 m=31
